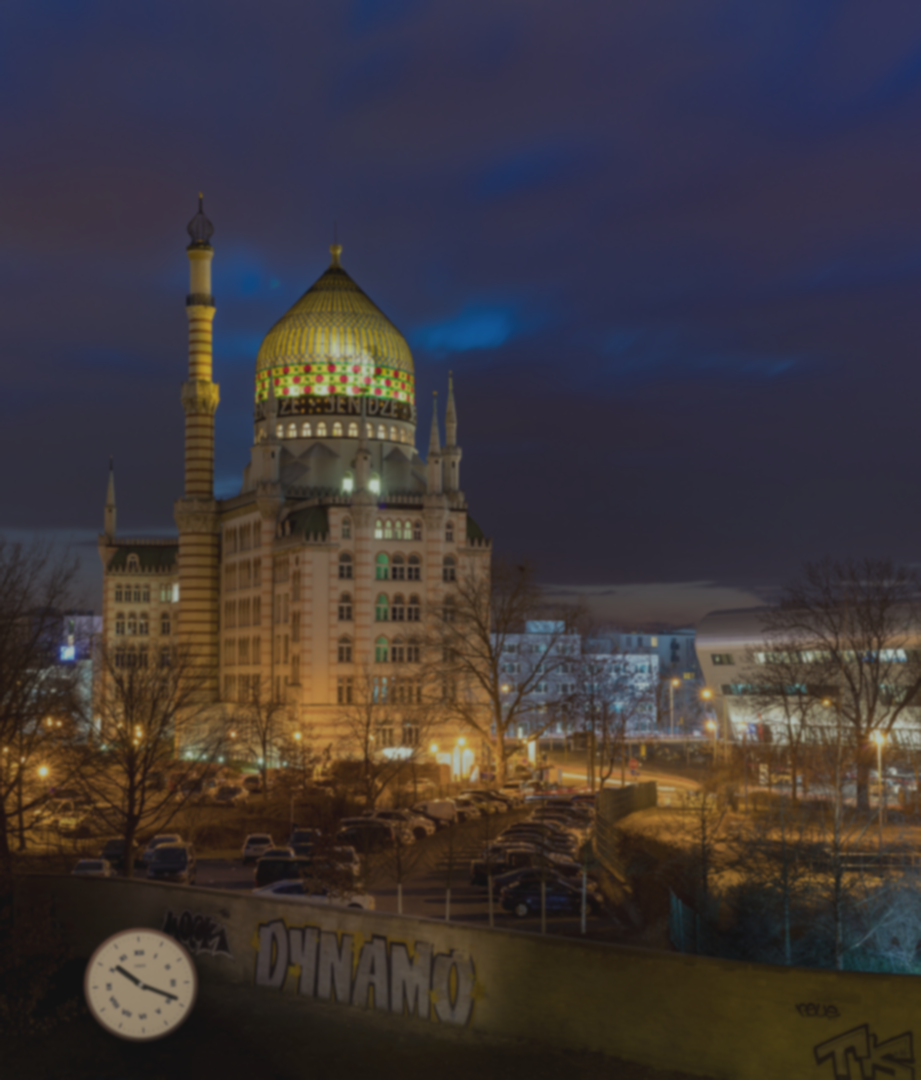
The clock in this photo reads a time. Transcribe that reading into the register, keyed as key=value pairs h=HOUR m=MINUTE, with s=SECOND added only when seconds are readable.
h=10 m=19
